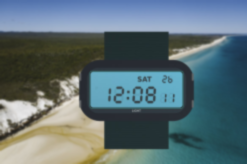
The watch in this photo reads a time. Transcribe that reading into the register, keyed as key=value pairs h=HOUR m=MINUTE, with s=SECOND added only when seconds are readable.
h=12 m=8 s=11
